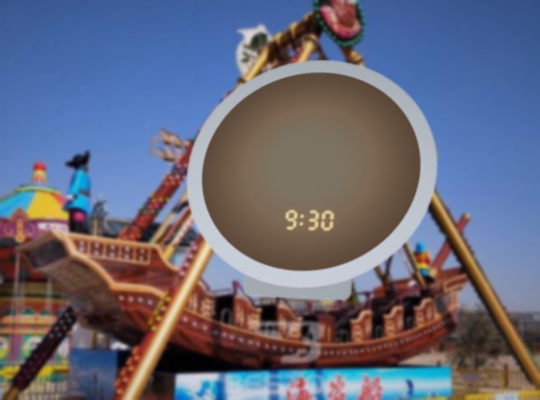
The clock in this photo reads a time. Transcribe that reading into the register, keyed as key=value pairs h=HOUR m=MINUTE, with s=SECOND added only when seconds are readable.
h=9 m=30
